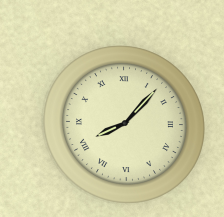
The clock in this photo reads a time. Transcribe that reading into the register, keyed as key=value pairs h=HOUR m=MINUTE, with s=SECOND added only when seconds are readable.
h=8 m=7
